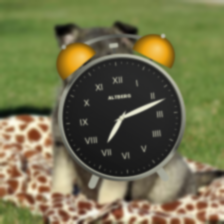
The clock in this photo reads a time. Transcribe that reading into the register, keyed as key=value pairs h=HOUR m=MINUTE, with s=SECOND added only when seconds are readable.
h=7 m=12
